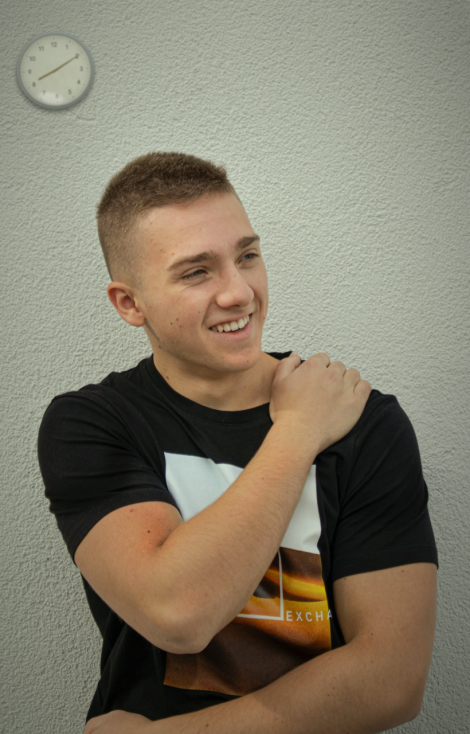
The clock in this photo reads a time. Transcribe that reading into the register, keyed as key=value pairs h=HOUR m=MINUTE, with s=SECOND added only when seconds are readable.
h=8 m=10
